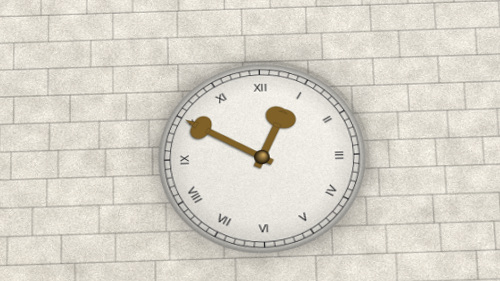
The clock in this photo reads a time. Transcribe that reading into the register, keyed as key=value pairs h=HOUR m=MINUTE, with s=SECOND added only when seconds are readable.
h=12 m=50
